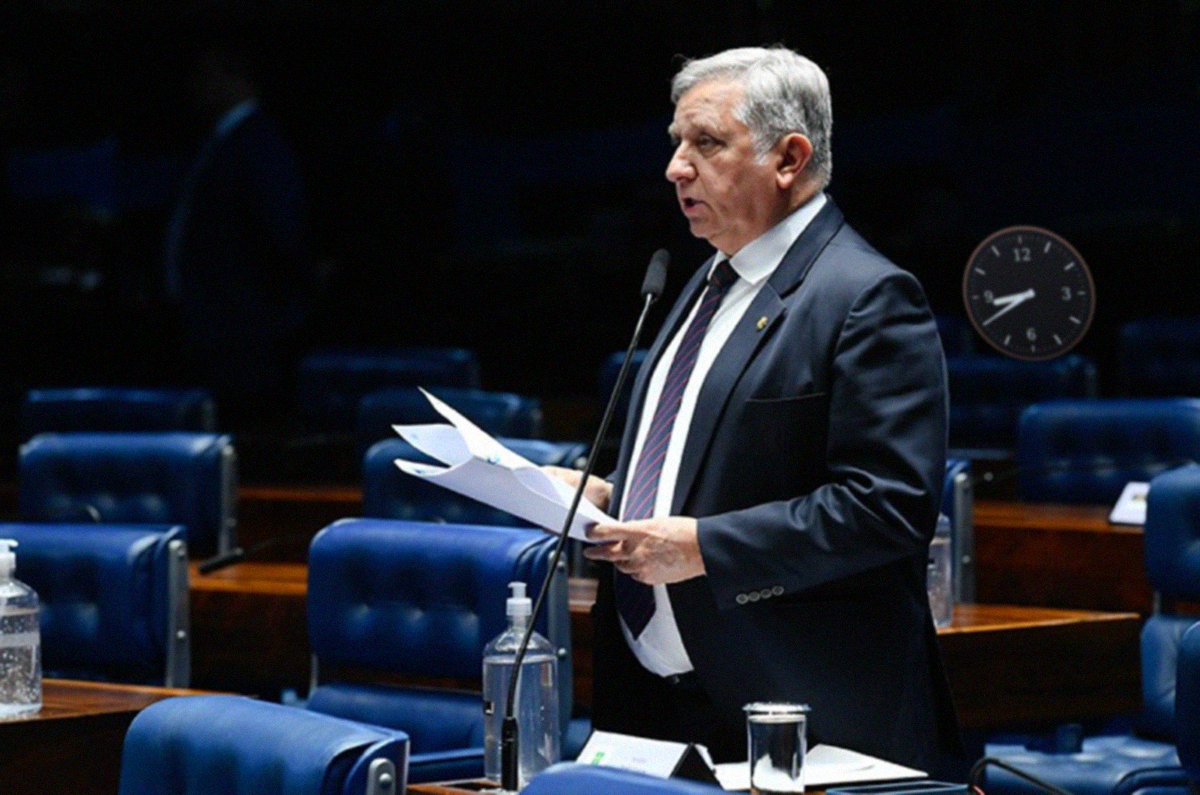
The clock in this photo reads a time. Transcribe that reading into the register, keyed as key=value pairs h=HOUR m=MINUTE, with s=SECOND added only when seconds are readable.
h=8 m=40
